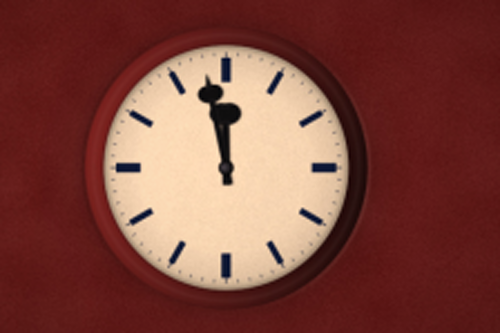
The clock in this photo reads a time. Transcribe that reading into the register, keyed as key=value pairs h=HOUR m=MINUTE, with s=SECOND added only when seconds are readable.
h=11 m=58
